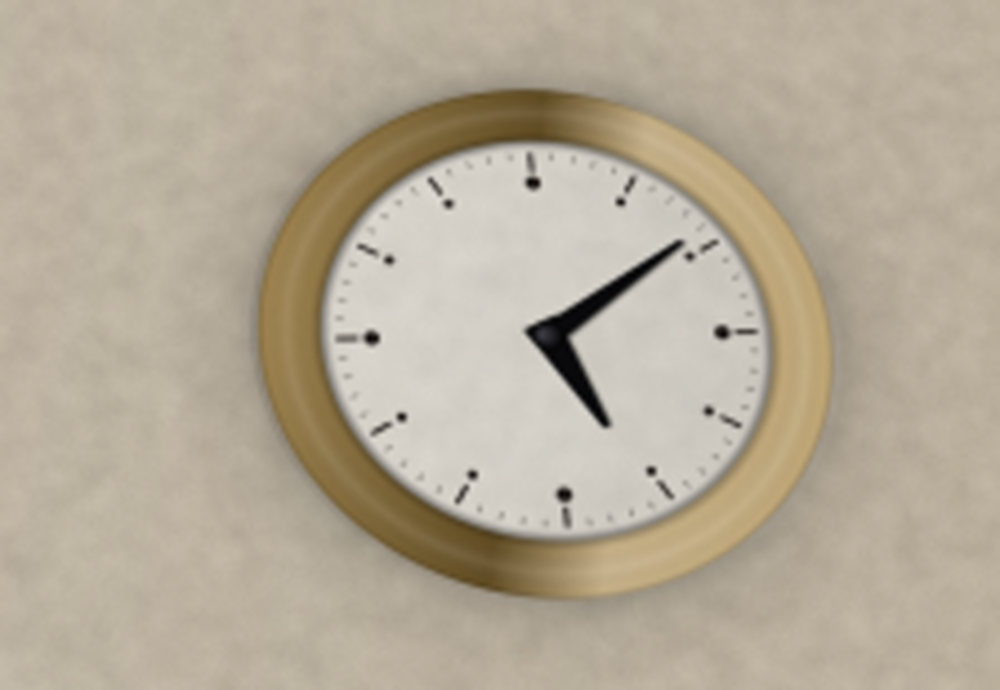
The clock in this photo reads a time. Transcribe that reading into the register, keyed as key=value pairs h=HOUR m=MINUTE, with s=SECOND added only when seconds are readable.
h=5 m=9
